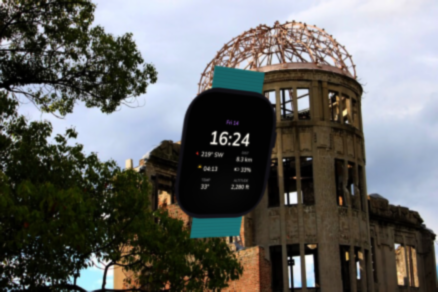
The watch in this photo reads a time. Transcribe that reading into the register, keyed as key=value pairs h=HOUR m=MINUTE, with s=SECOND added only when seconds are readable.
h=16 m=24
